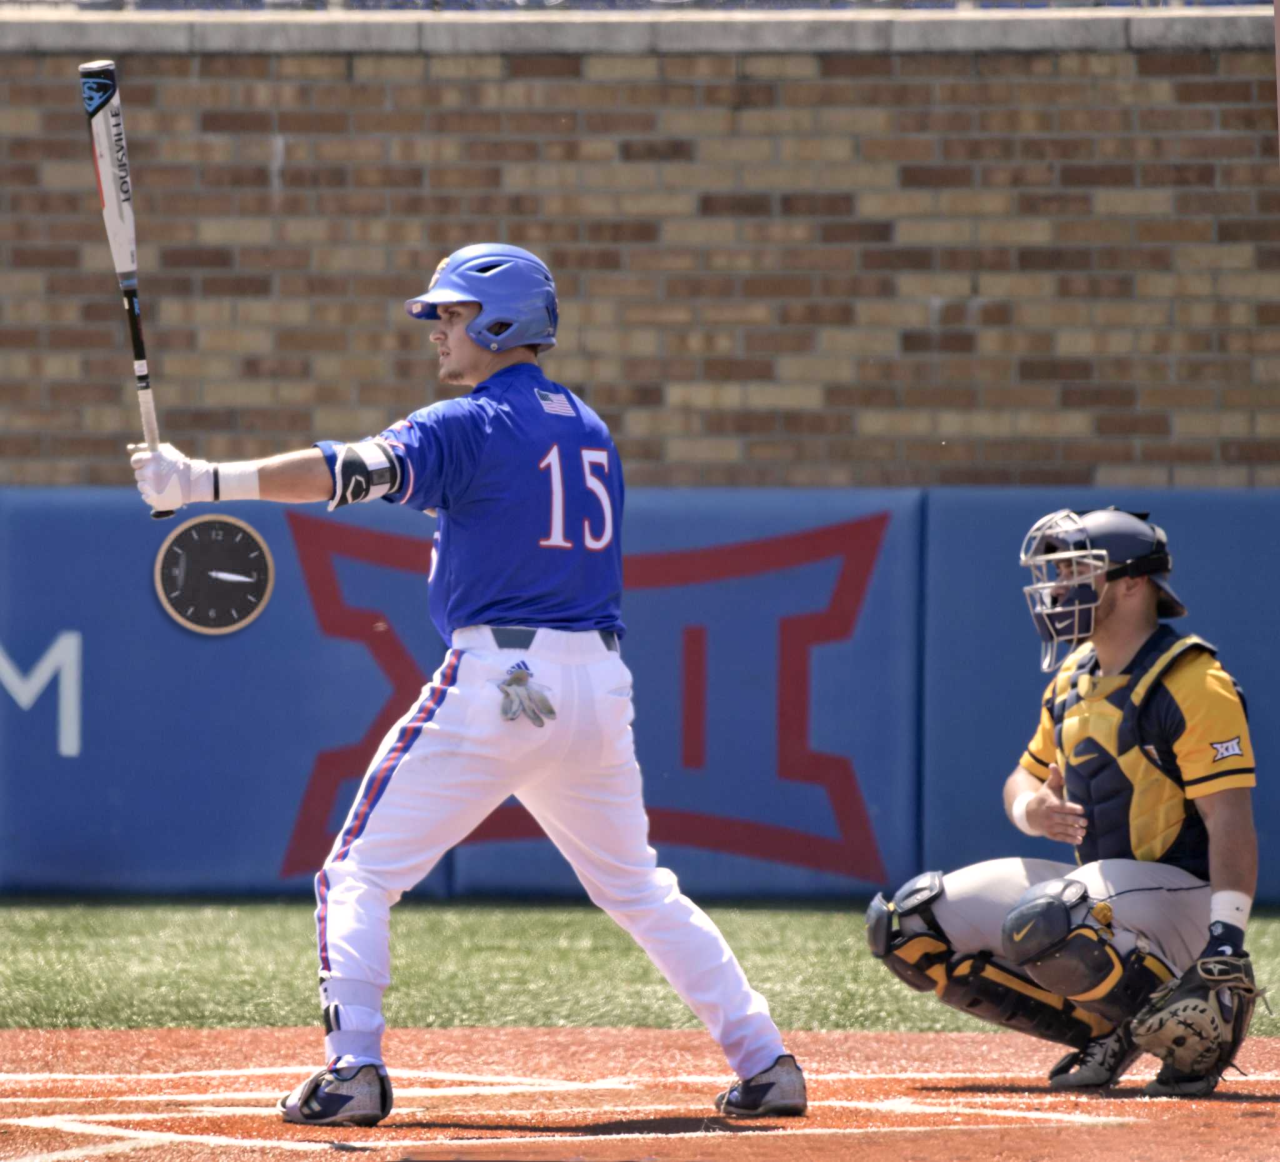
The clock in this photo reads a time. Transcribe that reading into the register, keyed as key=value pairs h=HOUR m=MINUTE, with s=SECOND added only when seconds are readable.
h=3 m=16
